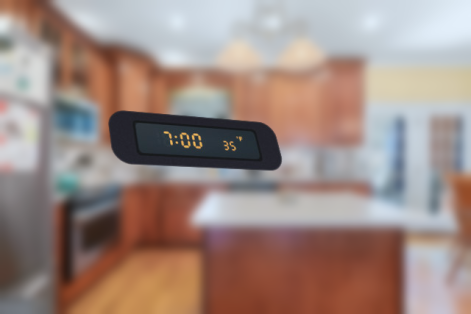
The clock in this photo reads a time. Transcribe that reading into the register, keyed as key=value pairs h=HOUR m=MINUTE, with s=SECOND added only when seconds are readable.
h=7 m=0
